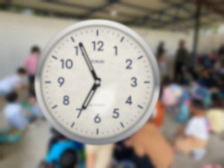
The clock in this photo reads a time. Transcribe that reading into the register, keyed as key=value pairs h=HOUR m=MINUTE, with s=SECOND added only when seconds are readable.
h=6 m=56
